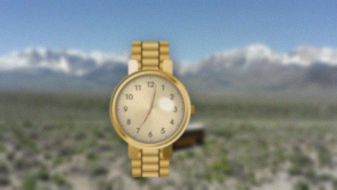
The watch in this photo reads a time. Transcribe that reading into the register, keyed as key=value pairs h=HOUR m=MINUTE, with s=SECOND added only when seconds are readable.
h=7 m=2
